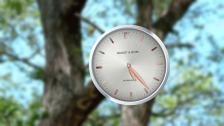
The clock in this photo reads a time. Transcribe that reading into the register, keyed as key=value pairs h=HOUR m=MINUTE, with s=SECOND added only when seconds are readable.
h=5 m=24
